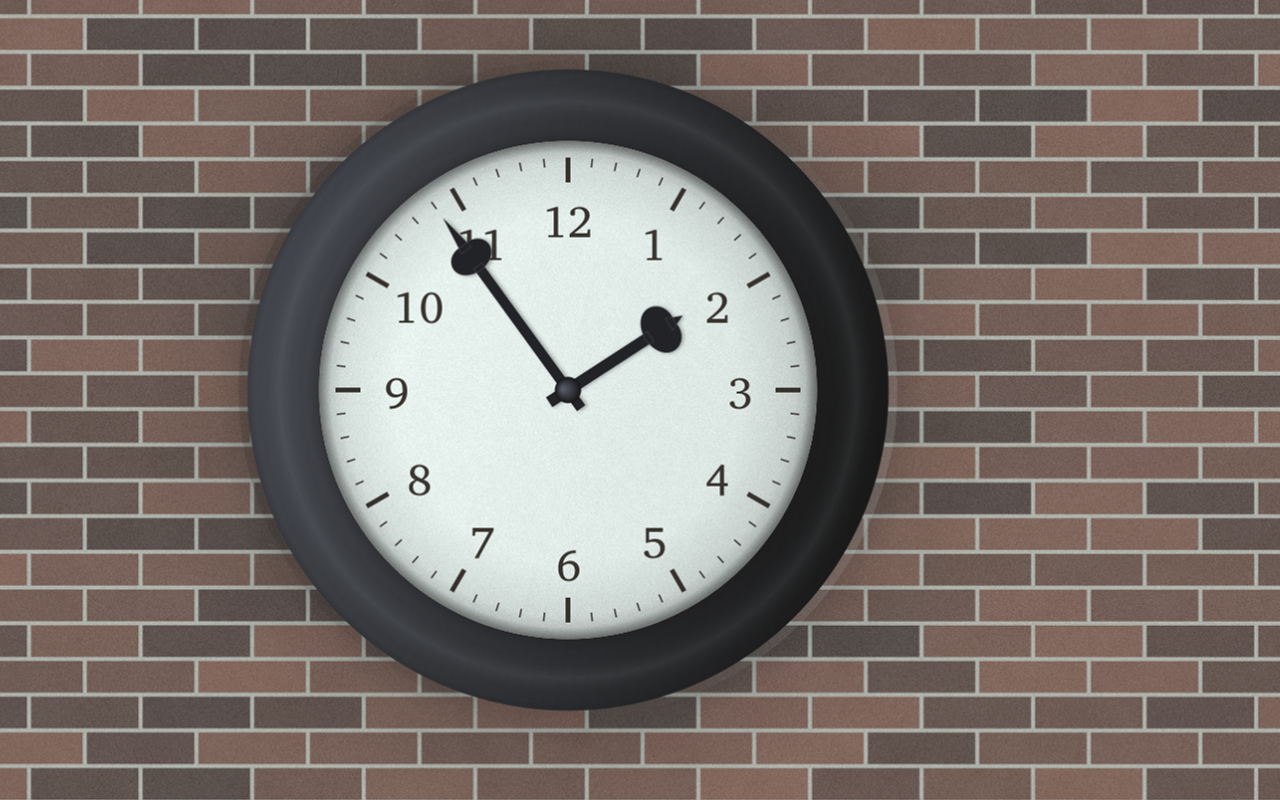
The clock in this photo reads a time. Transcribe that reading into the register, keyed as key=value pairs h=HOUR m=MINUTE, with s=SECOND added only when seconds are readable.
h=1 m=54
